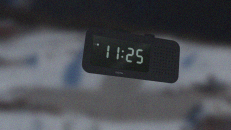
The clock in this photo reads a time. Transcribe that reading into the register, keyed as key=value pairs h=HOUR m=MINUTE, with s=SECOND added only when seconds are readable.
h=11 m=25
